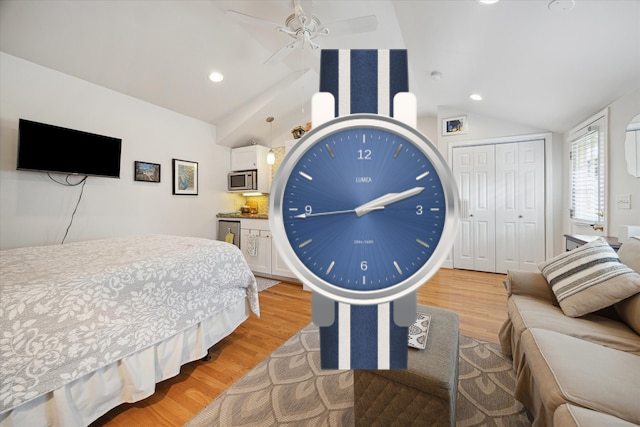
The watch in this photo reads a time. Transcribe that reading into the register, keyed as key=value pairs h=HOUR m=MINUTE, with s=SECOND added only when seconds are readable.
h=2 m=11 s=44
